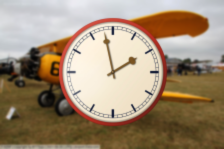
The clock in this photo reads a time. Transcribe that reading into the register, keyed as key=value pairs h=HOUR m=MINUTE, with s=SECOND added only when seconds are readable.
h=1 m=58
